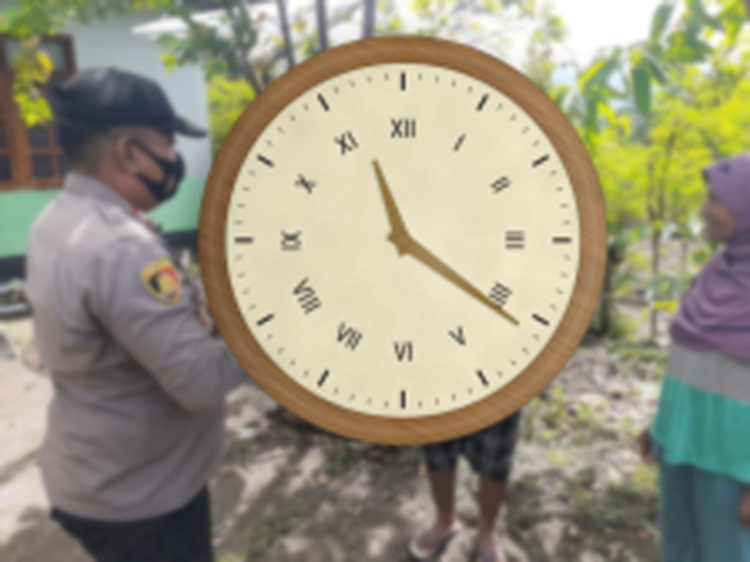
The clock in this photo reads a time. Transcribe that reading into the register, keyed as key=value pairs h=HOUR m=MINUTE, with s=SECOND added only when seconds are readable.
h=11 m=21
